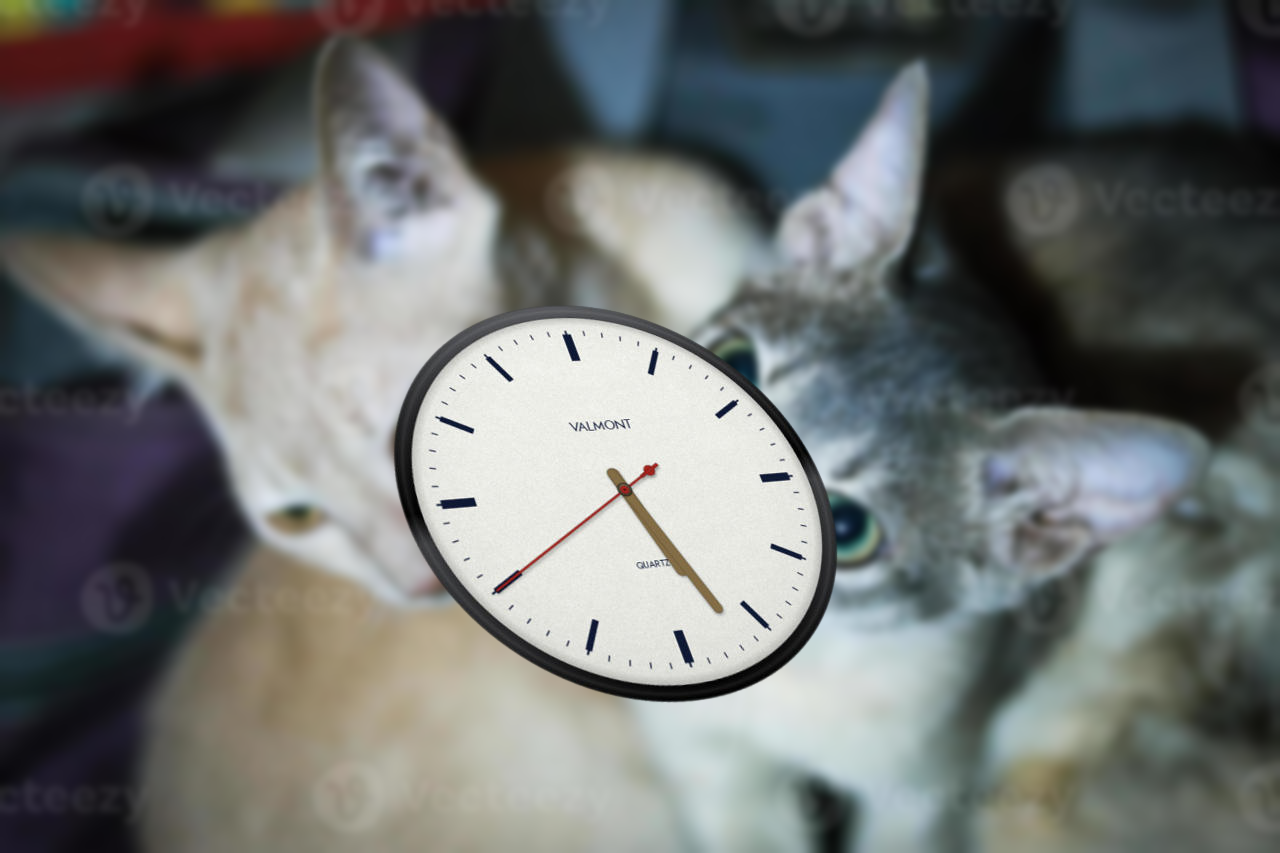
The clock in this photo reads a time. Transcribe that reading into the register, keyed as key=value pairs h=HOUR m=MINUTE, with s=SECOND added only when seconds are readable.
h=5 m=26 s=40
